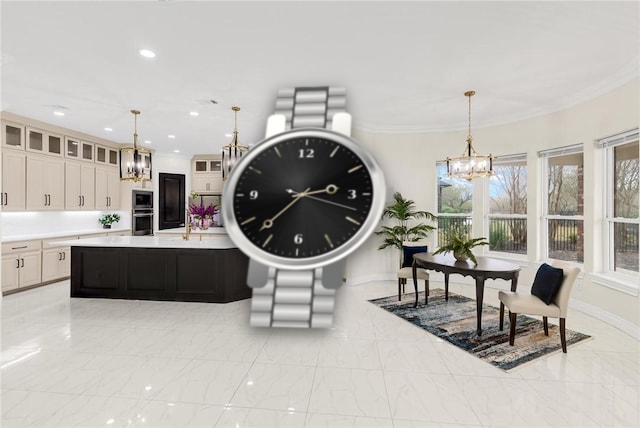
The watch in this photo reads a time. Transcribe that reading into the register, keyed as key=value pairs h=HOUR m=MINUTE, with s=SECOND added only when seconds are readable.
h=2 m=37 s=18
